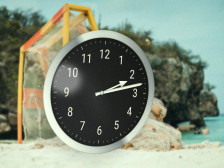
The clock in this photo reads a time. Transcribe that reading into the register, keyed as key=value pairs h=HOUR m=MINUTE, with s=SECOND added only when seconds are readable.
h=2 m=13
